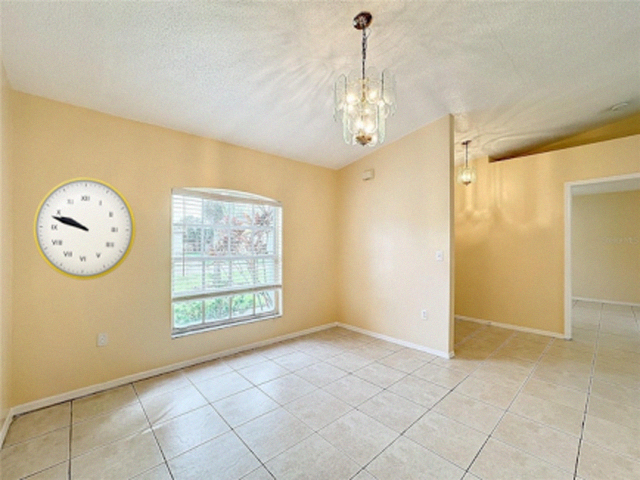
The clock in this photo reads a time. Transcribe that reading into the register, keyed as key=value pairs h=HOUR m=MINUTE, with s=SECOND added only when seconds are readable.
h=9 m=48
